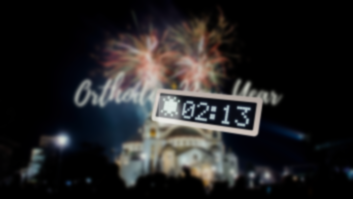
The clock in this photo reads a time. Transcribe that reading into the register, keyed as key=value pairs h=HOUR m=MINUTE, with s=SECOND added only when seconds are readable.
h=2 m=13
